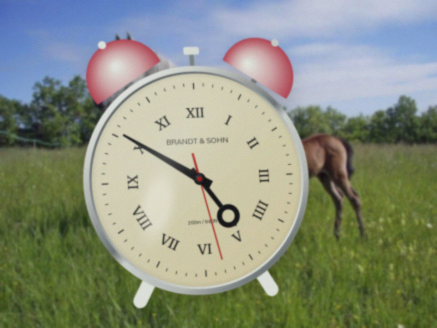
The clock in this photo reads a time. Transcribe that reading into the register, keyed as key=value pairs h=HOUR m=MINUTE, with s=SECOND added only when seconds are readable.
h=4 m=50 s=28
